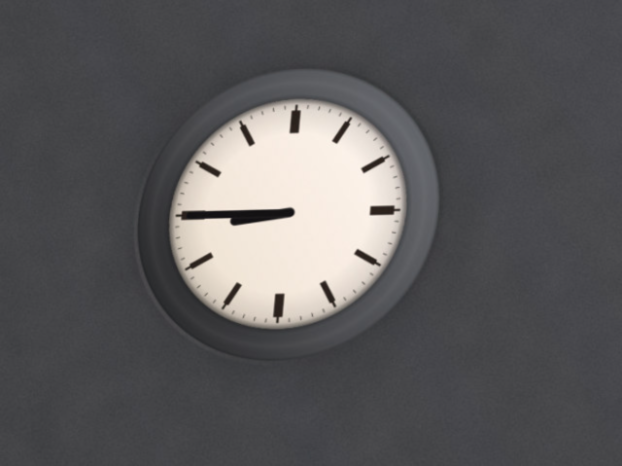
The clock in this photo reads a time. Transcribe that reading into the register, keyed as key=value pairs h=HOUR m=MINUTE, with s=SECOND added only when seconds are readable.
h=8 m=45
